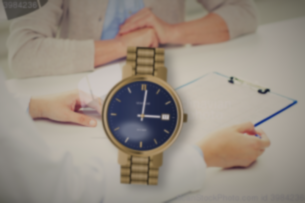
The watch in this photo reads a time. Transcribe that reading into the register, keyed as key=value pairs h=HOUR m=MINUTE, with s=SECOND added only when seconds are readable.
h=3 m=1
